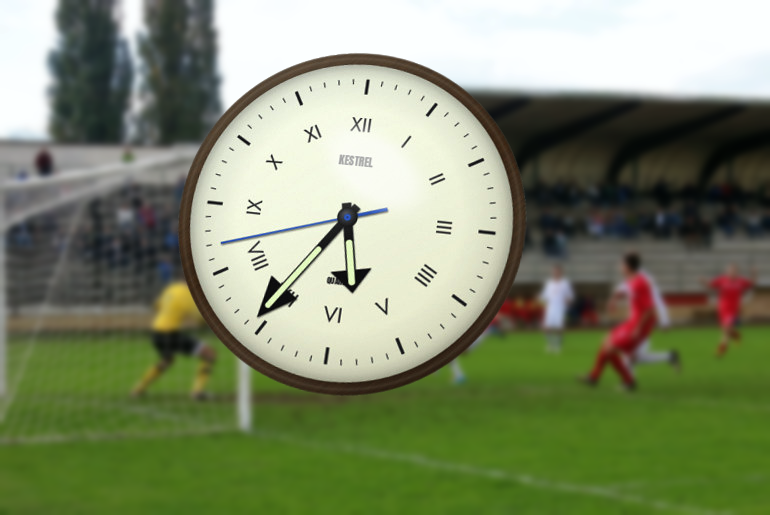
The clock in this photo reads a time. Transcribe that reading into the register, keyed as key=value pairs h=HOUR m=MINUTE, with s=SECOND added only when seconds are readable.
h=5 m=35 s=42
